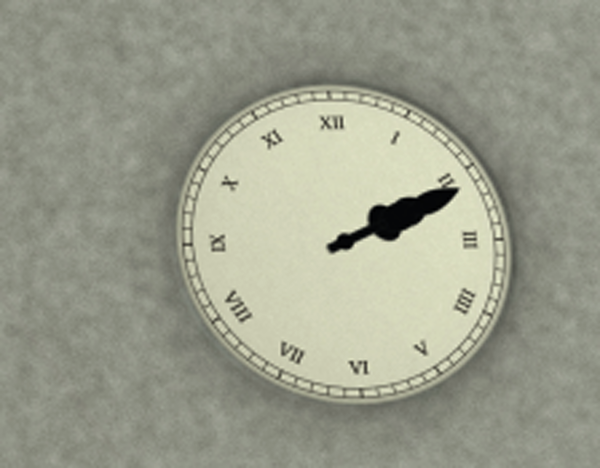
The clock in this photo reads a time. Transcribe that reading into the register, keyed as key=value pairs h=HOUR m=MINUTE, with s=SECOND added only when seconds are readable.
h=2 m=11
